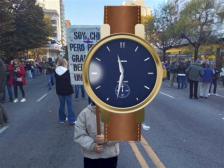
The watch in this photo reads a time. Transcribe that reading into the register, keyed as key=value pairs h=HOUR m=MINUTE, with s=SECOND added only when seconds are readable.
h=11 m=32
